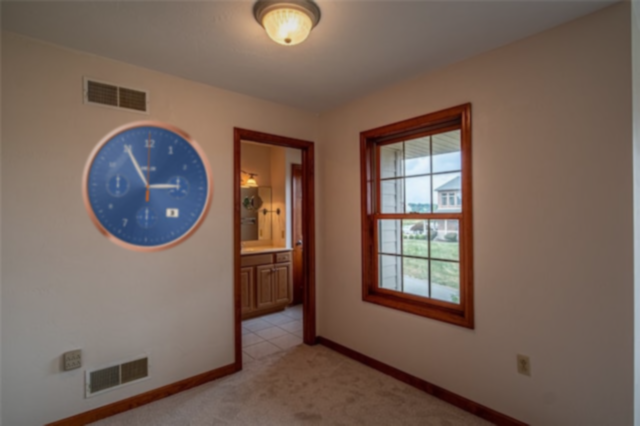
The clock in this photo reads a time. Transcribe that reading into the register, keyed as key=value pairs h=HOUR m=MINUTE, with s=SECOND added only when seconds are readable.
h=2 m=55
